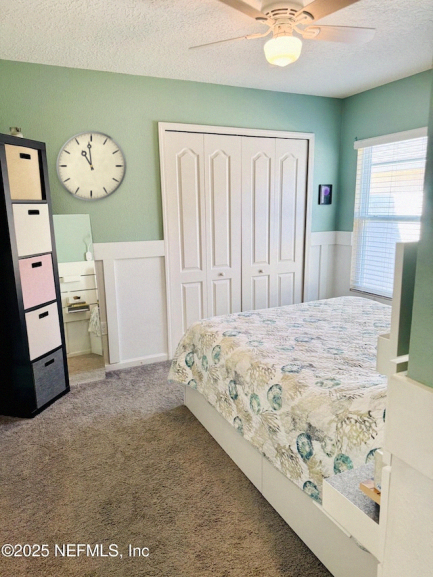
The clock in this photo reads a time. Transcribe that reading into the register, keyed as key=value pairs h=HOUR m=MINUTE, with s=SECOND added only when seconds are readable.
h=10 m=59
